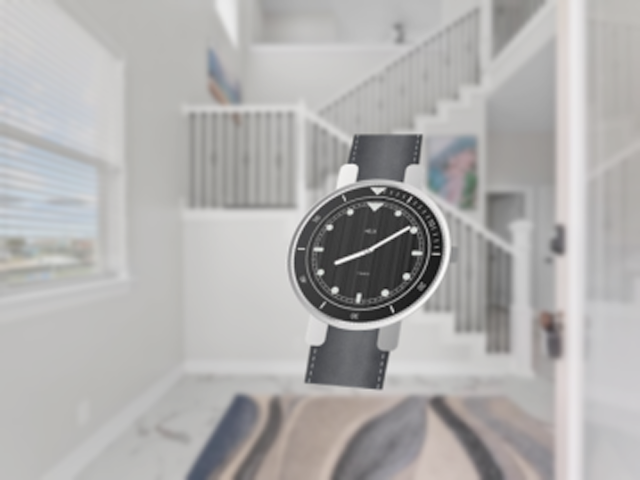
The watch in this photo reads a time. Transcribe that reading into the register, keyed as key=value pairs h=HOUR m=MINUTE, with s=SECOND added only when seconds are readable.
h=8 m=9
